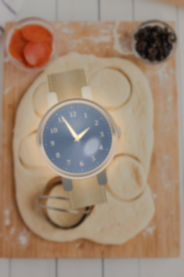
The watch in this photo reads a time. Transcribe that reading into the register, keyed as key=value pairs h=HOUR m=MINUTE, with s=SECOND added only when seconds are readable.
h=1 m=56
